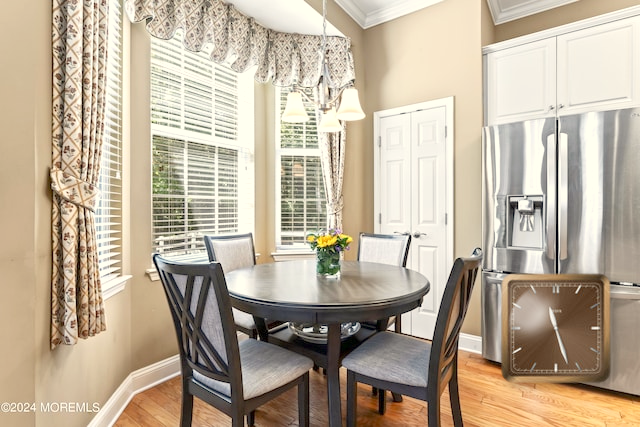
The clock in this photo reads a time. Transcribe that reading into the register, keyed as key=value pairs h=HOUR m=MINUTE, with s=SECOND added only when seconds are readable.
h=11 m=27
